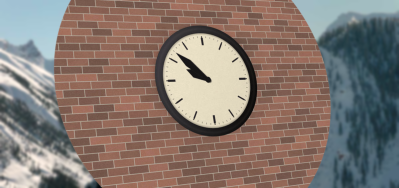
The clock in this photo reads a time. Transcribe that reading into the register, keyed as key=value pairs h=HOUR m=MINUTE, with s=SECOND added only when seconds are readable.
h=9 m=52
